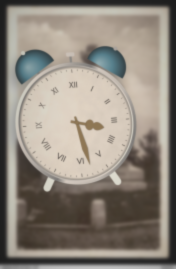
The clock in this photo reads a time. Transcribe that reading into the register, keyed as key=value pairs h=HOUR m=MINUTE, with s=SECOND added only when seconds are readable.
h=3 m=28
